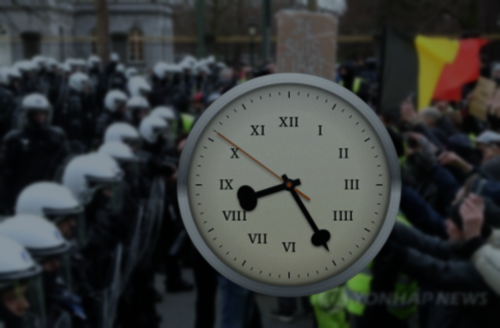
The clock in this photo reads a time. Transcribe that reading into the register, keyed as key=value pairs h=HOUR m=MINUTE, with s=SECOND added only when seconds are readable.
h=8 m=24 s=51
